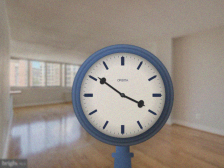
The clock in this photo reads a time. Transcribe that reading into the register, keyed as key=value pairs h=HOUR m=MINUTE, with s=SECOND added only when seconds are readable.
h=3 m=51
